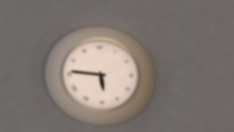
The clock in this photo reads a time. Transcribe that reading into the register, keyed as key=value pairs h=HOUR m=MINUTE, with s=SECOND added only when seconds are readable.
h=5 m=46
